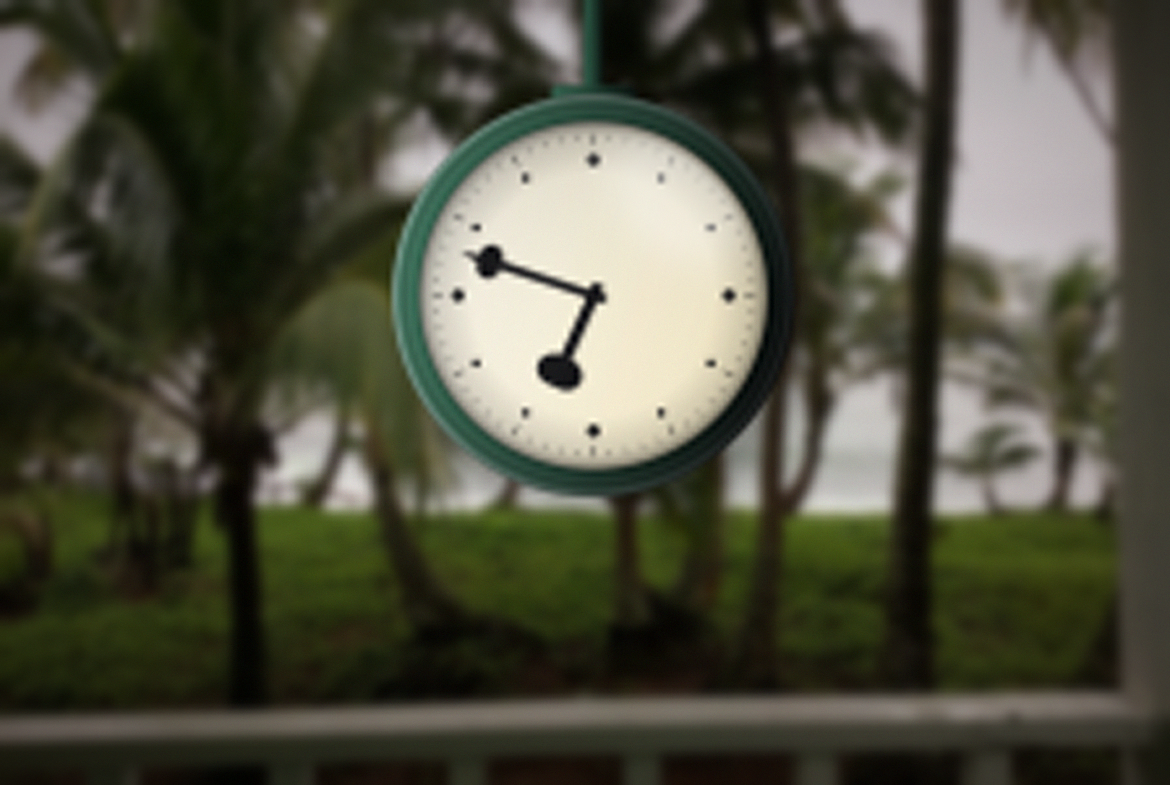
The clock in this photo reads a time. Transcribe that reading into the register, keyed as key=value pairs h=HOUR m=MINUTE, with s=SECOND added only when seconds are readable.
h=6 m=48
